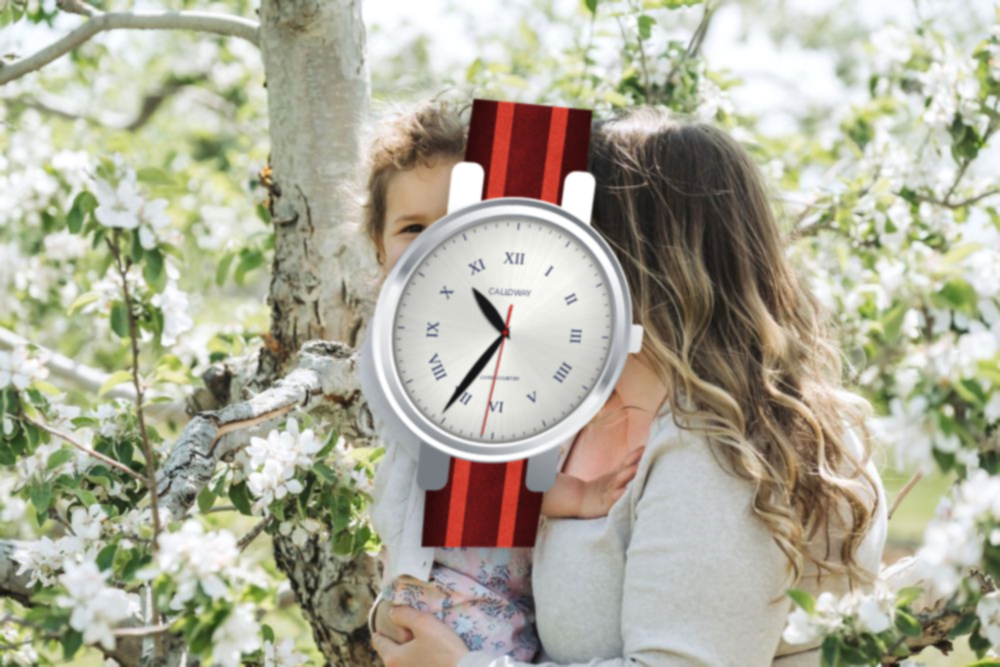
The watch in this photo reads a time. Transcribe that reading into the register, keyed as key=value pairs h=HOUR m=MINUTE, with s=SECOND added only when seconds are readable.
h=10 m=35 s=31
